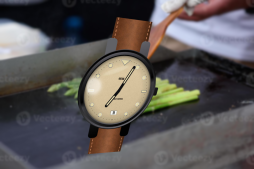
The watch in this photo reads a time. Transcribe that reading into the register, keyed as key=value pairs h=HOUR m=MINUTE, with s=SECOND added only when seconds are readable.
h=7 m=4
